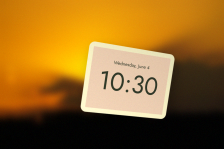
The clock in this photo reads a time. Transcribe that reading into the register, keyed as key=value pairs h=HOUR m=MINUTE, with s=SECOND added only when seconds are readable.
h=10 m=30
